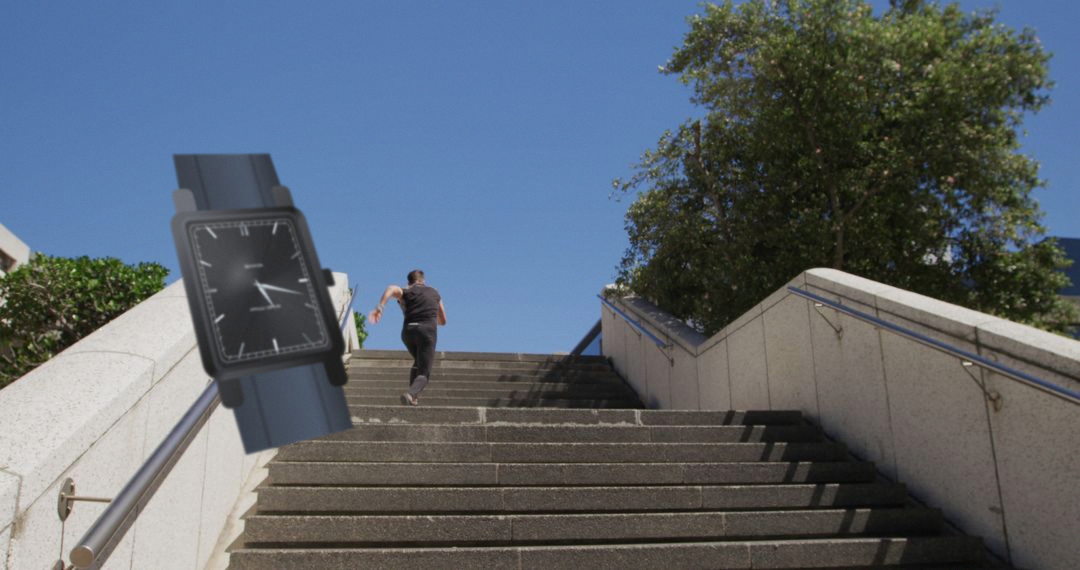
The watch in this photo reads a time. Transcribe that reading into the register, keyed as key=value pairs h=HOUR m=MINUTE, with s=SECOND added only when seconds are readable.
h=5 m=18
